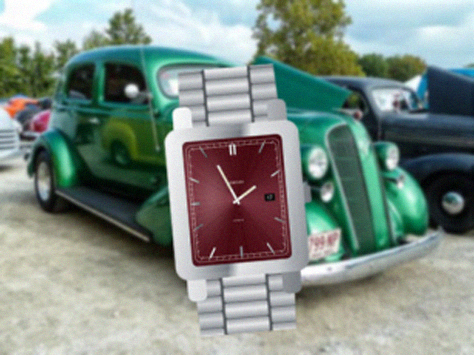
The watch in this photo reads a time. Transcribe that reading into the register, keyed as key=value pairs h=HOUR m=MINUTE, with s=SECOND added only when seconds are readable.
h=1 m=56
